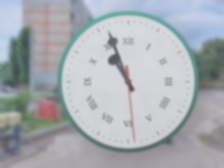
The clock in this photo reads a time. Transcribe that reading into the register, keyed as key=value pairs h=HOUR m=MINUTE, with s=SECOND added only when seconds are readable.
h=10 m=56 s=29
